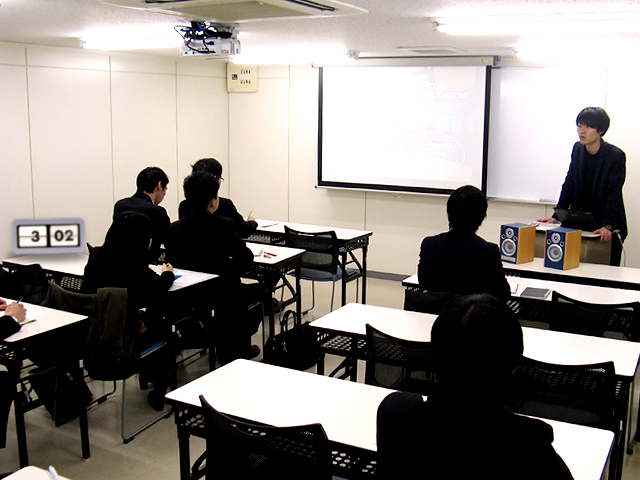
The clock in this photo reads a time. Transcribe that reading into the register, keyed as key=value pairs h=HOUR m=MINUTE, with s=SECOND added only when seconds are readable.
h=3 m=2
